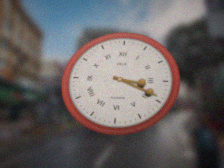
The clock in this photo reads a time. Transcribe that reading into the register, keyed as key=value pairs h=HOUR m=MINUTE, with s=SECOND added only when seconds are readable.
h=3 m=19
